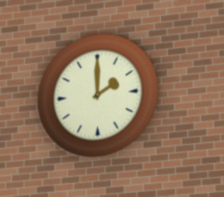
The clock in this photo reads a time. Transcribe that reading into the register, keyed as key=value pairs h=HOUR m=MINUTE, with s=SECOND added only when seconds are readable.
h=2 m=0
